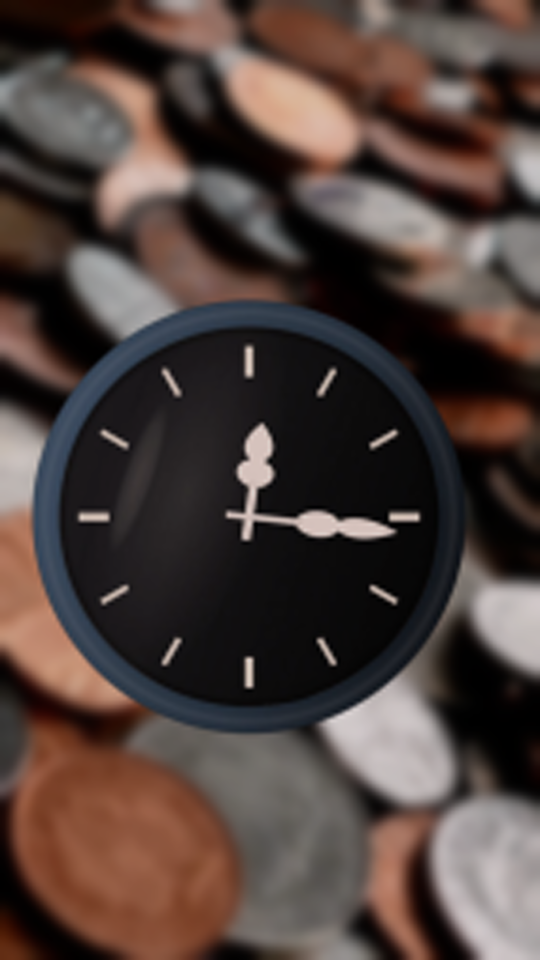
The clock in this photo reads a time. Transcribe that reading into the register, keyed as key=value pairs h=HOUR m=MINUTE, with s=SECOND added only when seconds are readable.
h=12 m=16
